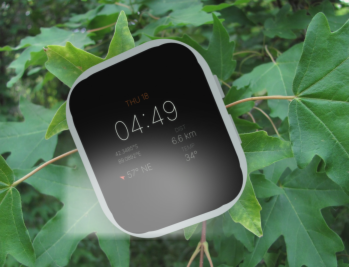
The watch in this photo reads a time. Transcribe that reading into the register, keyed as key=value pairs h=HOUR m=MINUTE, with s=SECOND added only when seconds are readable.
h=4 m=49
